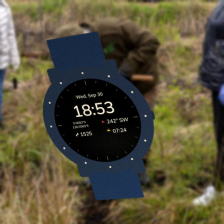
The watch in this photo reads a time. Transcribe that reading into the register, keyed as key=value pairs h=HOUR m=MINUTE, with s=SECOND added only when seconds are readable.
h=18 m=53
